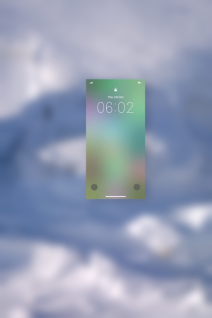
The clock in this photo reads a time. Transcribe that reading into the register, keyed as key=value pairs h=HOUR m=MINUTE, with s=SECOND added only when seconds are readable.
h=6 m=2
